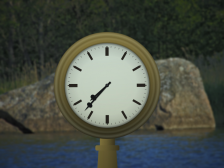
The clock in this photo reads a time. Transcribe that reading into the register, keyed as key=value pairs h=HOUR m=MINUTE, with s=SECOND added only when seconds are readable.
h=7 m=37
